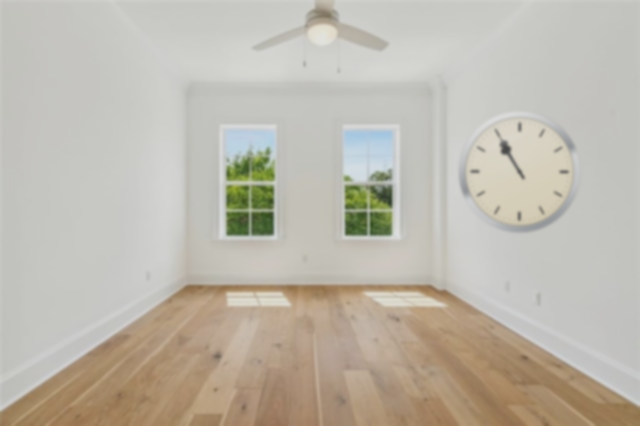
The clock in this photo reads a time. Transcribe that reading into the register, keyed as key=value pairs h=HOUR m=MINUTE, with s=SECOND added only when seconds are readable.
h=10 m=55
